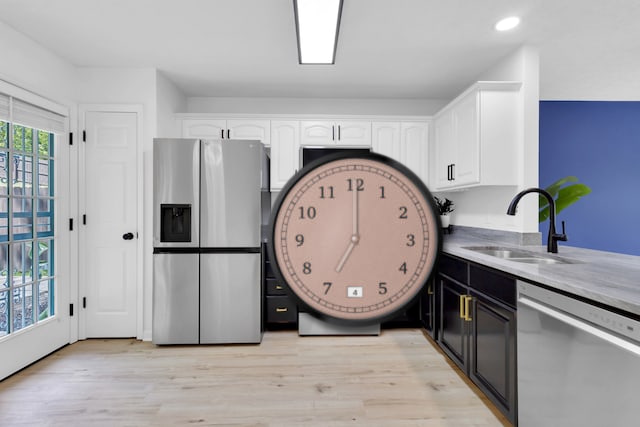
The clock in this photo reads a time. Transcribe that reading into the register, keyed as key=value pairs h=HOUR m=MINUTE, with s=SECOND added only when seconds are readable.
h=7 m=0
